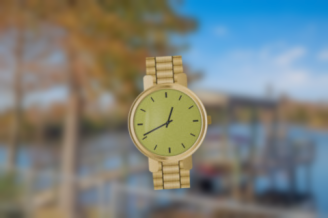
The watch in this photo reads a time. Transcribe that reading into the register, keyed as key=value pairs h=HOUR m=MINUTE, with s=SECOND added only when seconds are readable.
h=12 m=41
